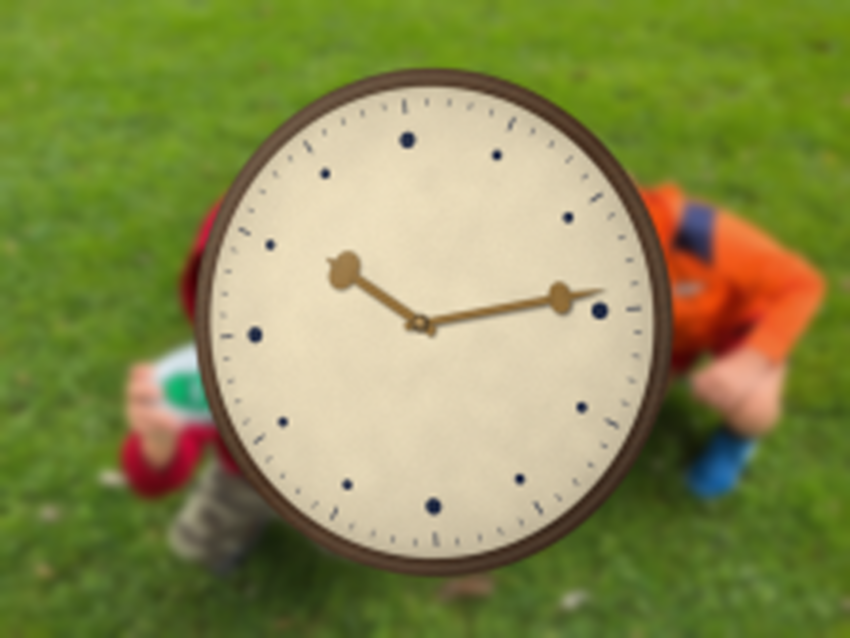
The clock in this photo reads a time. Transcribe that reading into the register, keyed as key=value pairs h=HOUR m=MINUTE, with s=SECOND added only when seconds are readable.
h=10 m=14
